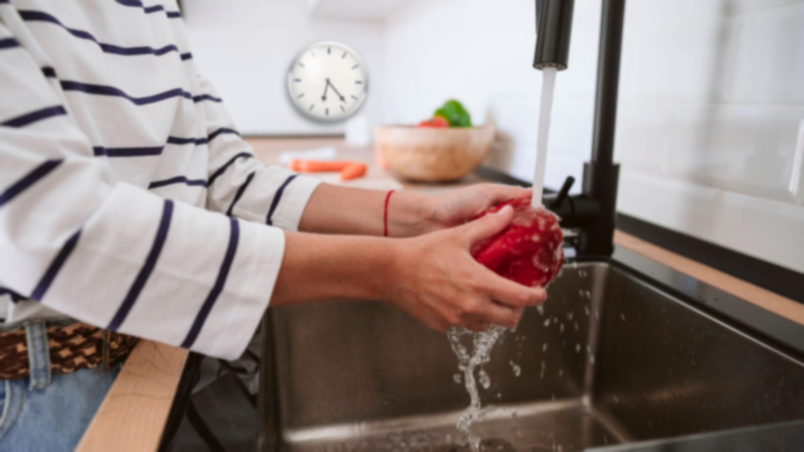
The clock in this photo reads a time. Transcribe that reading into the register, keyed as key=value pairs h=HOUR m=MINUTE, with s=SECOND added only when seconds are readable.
h=6 m=23
